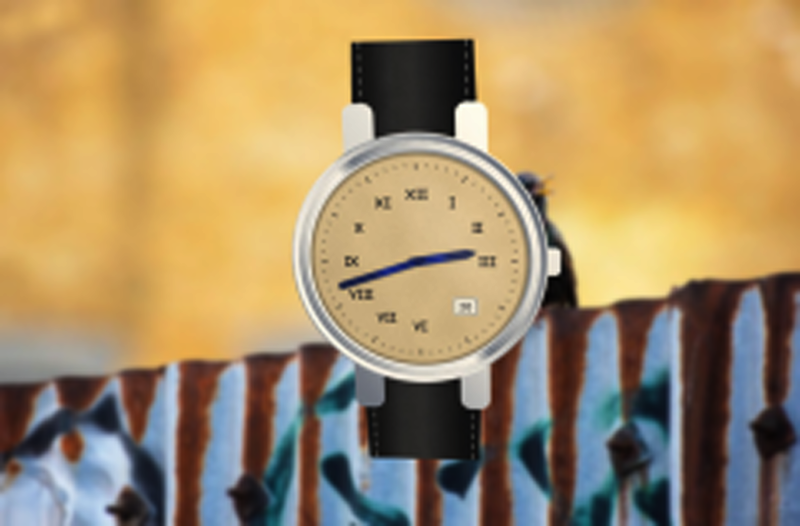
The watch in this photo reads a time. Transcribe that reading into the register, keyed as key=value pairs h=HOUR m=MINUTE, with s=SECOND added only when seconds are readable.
h=2 m=42
